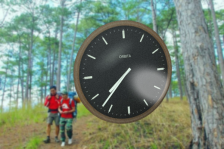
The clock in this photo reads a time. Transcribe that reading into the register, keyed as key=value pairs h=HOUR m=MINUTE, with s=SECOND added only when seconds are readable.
h=7 m=37
